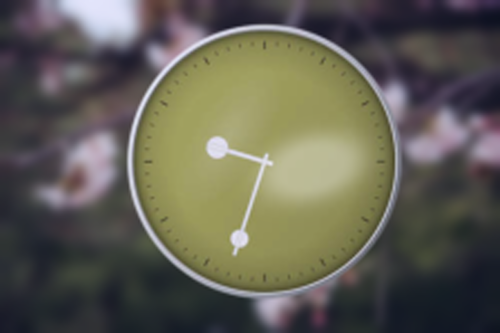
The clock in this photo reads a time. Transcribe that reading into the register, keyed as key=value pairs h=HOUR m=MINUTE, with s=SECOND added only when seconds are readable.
h=9 m=33
